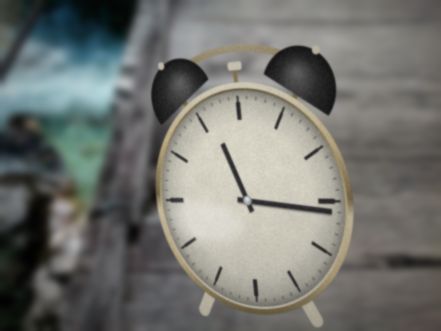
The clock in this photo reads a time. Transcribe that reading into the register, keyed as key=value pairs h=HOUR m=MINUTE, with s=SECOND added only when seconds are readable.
h=11 m=16
